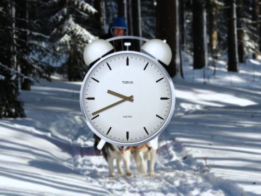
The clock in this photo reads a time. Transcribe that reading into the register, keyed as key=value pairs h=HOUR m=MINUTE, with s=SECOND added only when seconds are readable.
h=9 m=41
